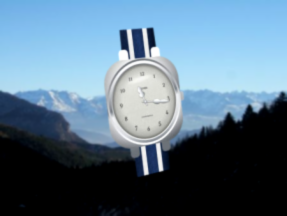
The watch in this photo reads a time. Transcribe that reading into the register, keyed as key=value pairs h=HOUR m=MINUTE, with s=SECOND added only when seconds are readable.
h=11 m=16
